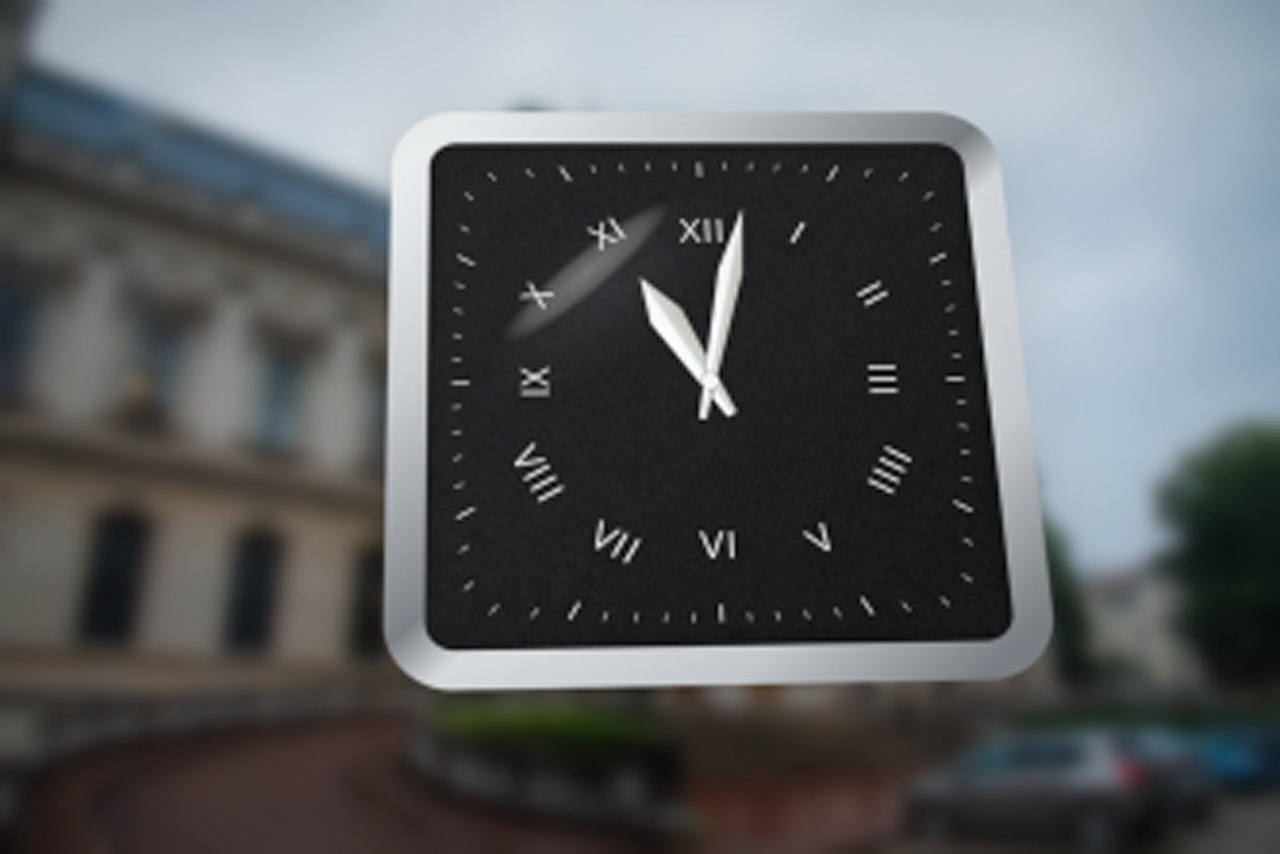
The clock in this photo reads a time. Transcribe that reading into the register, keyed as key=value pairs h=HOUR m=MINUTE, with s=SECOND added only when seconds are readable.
h=11 m=2
